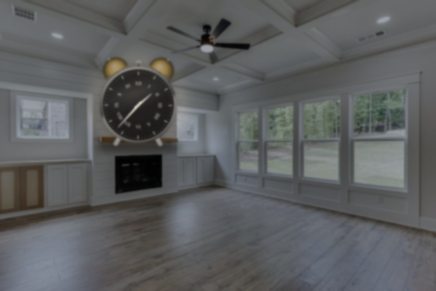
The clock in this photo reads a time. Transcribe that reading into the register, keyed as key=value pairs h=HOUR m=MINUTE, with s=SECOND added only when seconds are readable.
h=1 m=37
